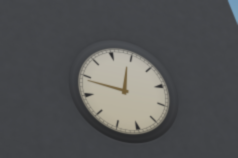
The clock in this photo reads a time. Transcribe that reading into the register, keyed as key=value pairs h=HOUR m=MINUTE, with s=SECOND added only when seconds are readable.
h=12 m=49
